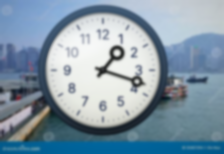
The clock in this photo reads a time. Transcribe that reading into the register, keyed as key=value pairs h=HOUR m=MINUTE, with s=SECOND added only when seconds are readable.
h=1 m=18
